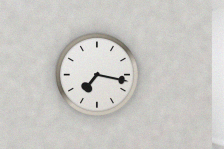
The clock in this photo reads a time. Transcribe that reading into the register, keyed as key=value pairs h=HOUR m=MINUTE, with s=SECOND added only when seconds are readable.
h=7 m=17
